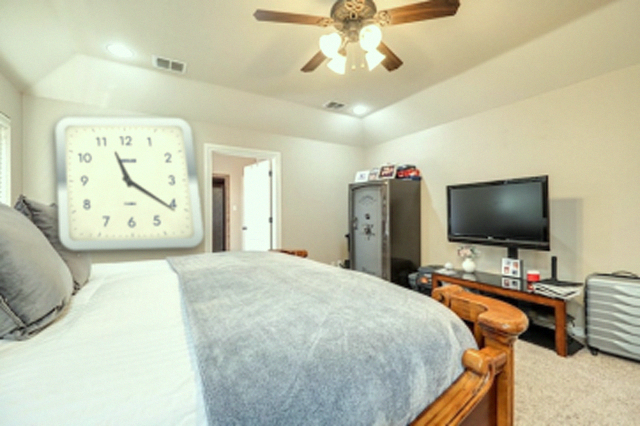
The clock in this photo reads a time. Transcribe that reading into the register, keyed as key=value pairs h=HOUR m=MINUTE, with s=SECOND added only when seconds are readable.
h=11 m=21
